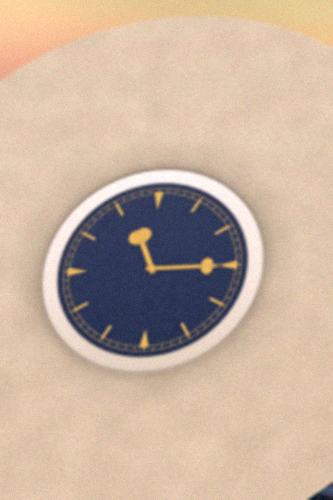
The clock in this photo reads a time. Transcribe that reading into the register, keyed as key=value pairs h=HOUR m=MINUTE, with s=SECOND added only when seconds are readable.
h=11 m=15
